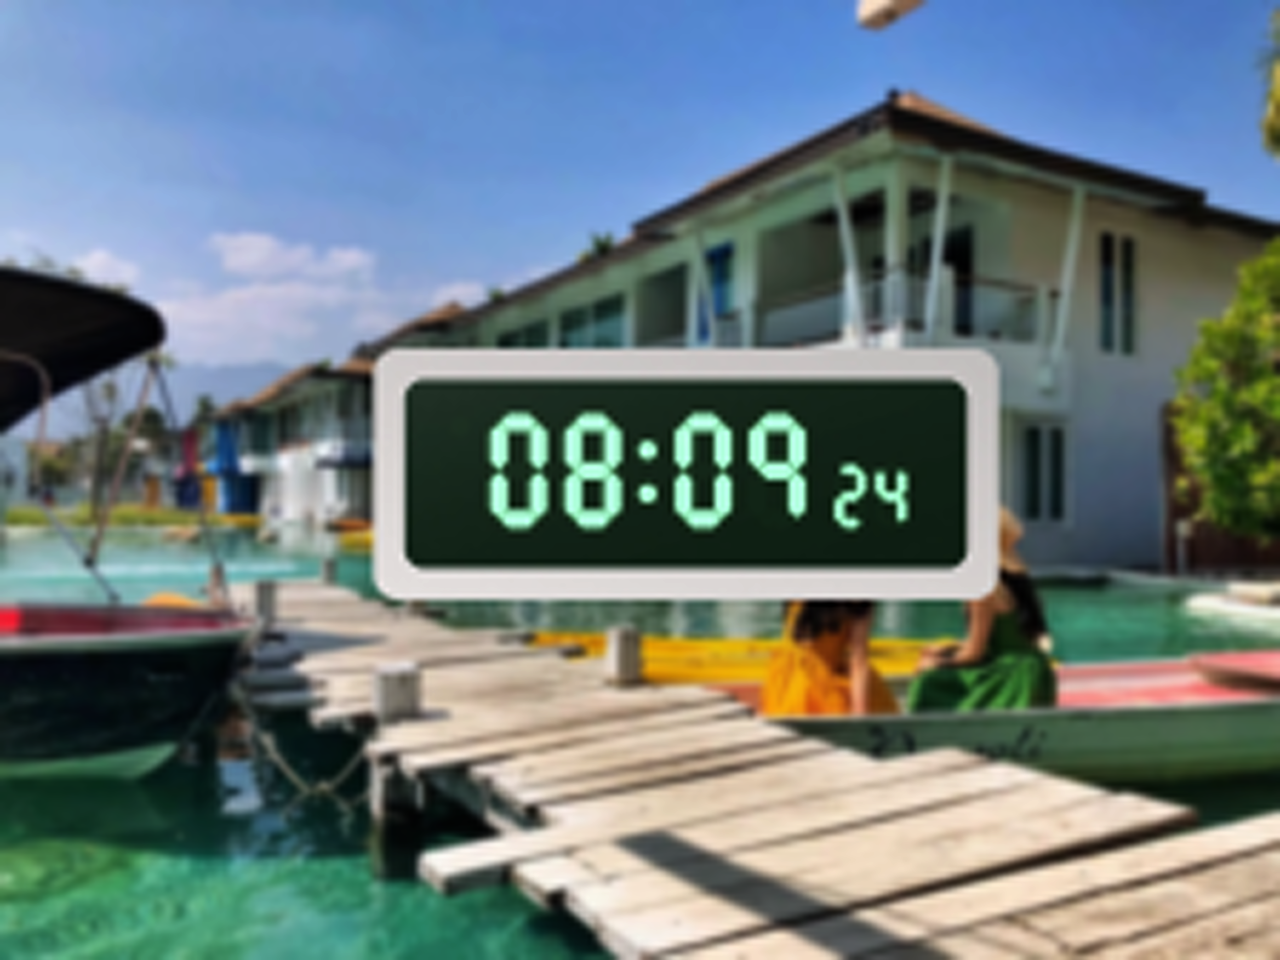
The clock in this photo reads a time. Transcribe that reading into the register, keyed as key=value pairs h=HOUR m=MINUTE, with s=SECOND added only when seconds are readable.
h=8 m=9 s=24
